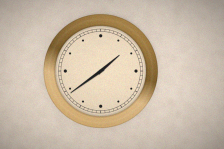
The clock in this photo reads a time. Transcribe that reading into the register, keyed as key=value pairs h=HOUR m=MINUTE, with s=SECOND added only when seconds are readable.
h=1 m=39
